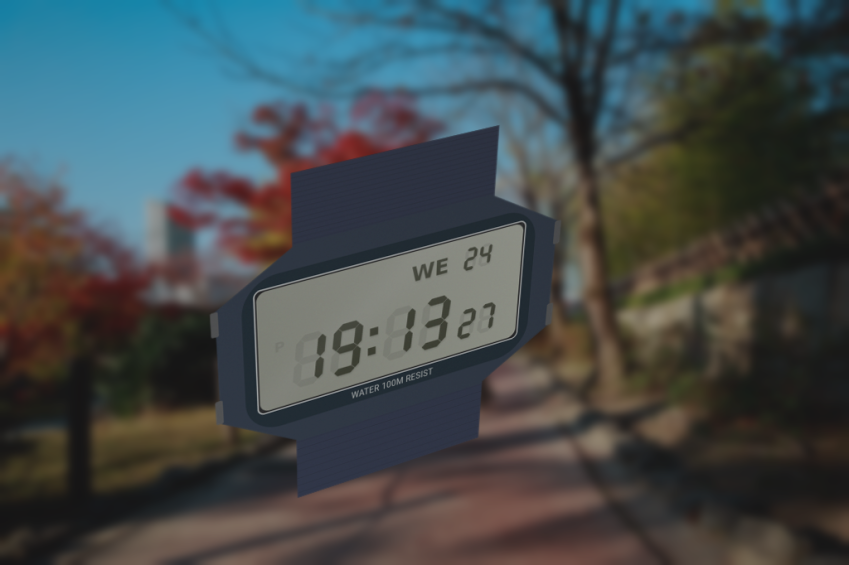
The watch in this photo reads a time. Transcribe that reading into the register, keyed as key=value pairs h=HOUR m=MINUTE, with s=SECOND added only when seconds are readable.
h=19 m=13 s=27
